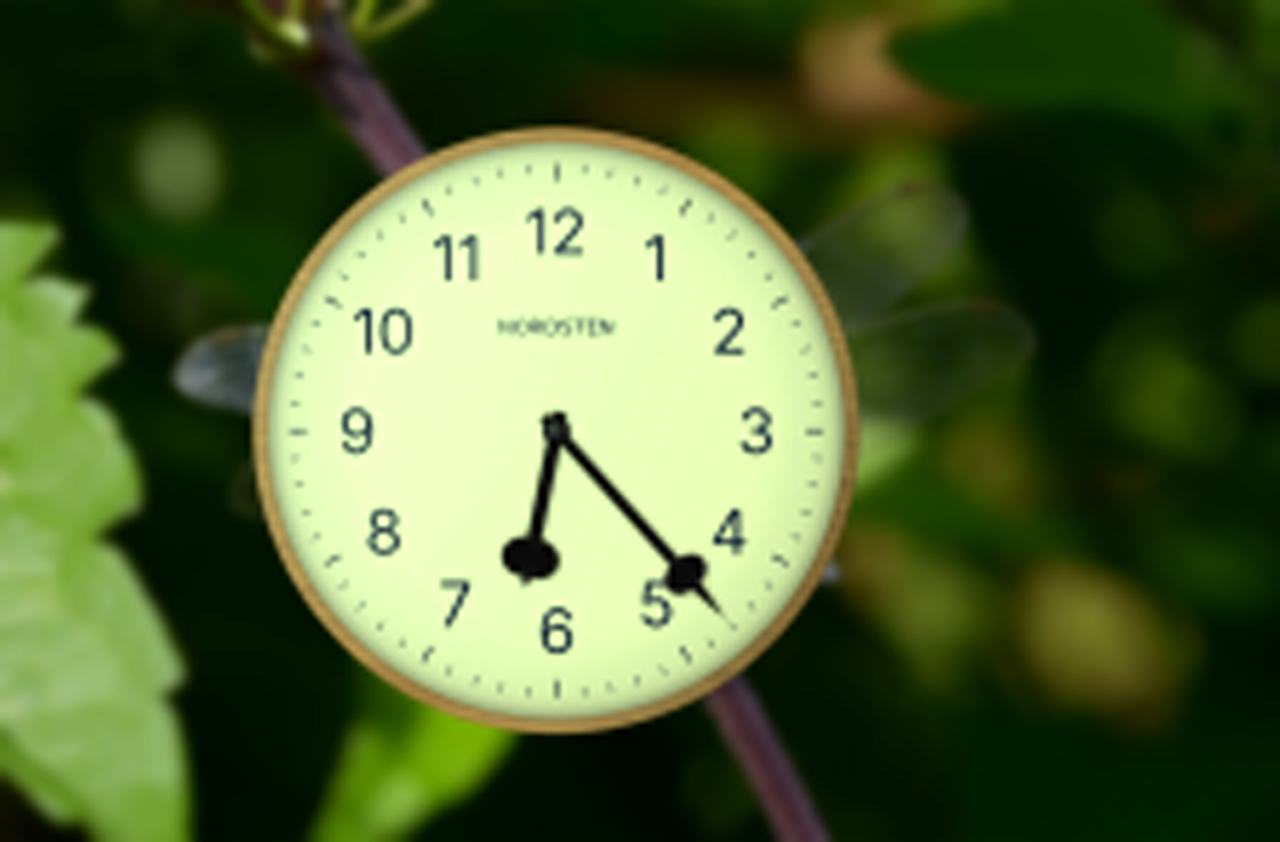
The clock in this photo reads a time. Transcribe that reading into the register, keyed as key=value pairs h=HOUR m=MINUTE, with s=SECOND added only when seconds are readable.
h=6 m=23
